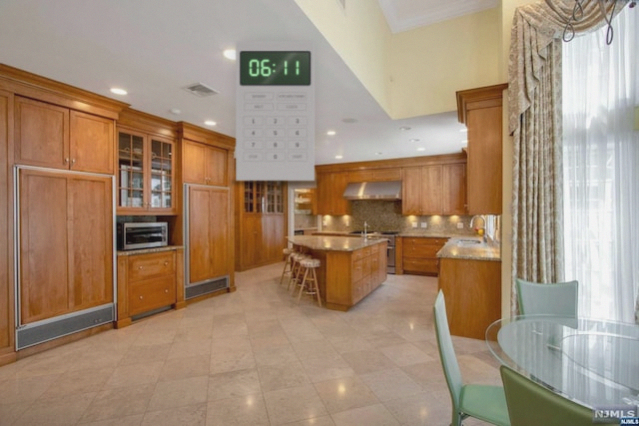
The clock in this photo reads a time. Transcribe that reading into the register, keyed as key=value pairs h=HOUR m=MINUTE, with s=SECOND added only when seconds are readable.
h=6 m=11
